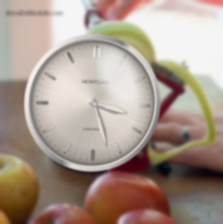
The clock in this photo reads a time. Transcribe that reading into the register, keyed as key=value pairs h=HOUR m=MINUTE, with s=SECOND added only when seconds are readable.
h=3 m=27
